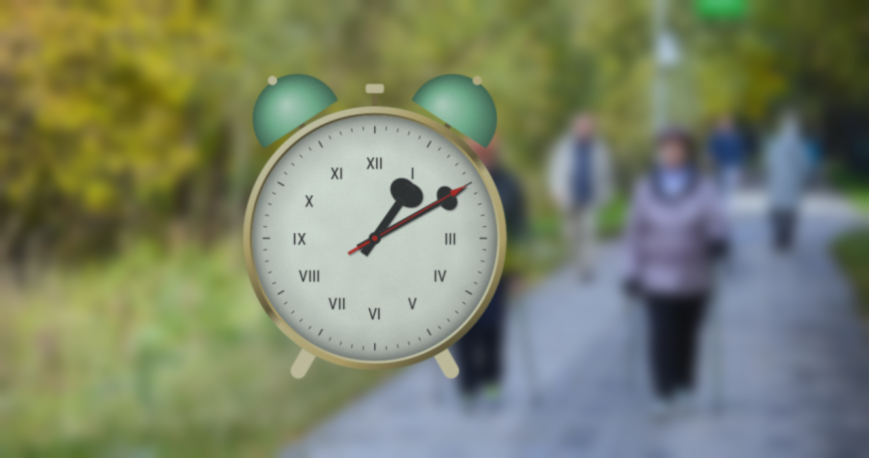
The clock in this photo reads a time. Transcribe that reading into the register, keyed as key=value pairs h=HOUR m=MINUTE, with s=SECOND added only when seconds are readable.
h=1 m=10 s=10
